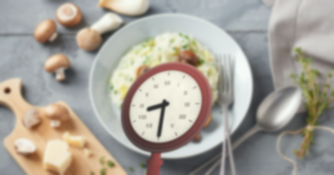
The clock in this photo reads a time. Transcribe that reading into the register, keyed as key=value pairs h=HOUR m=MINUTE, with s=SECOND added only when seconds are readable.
h=8 m=30
